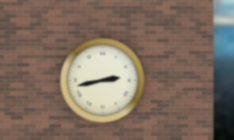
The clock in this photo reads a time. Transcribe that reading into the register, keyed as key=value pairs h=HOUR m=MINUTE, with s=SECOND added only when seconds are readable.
h=2 m=43
